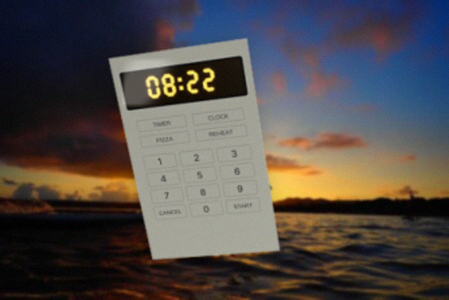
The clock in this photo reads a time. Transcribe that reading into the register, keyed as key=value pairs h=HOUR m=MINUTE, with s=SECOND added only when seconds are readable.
h=8 m=22
